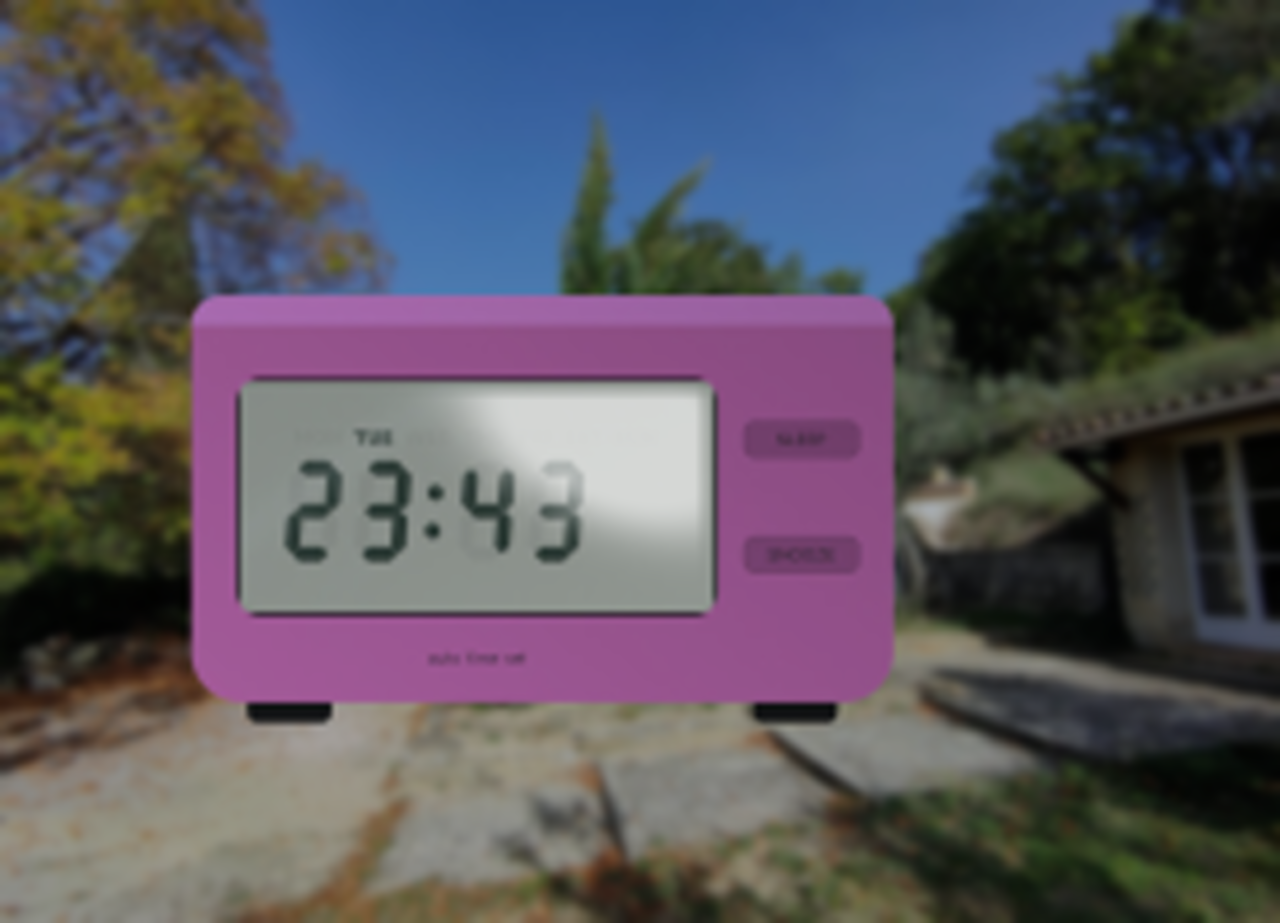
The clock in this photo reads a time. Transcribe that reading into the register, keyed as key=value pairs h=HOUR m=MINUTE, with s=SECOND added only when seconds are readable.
h=23 m=43
